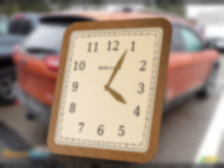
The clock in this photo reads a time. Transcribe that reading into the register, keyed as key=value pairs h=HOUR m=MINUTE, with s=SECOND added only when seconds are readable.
h=4 m=4
